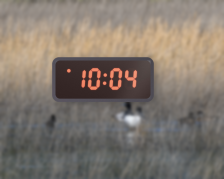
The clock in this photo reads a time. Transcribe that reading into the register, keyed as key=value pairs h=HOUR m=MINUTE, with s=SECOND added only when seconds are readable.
h=10 m=4
